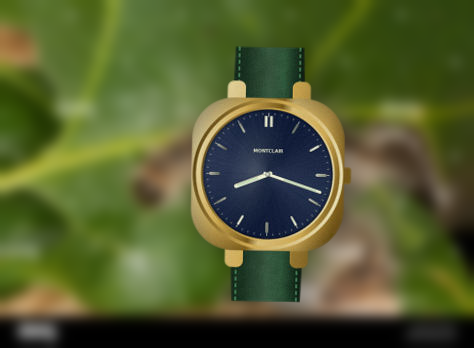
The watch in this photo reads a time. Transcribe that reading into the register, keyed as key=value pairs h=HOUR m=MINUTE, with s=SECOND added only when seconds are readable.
h=8 m=18
